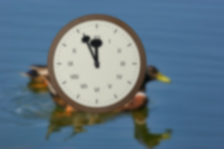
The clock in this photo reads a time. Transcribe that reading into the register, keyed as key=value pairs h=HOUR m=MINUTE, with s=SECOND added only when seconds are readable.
h=11 m=56
